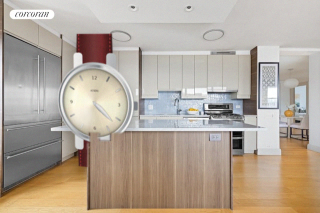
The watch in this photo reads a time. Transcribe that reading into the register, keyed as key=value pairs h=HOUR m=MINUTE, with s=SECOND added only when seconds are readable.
h=4 m=22
